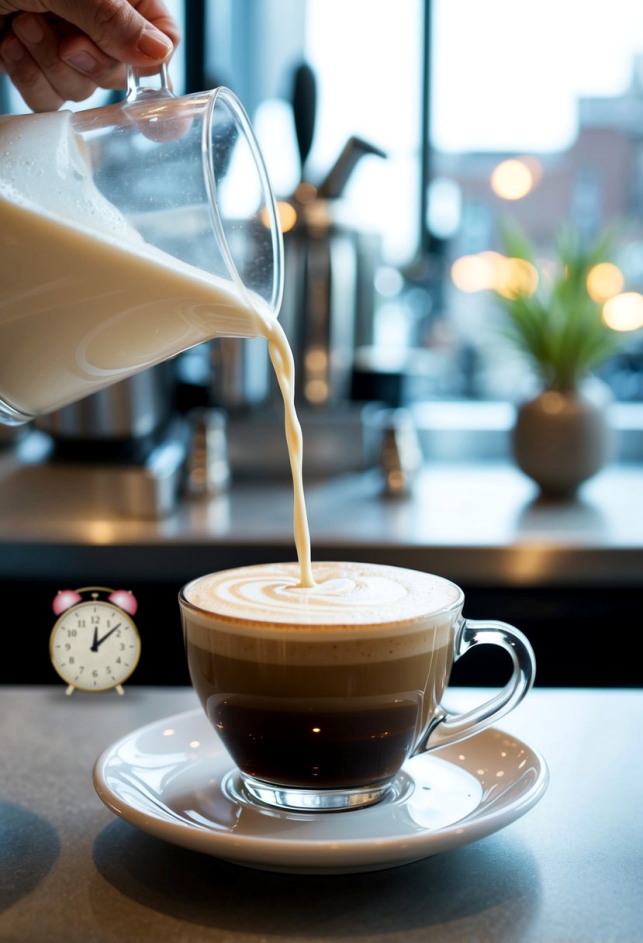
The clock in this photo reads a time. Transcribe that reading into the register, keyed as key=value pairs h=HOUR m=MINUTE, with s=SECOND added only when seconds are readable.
h=12 m=8
